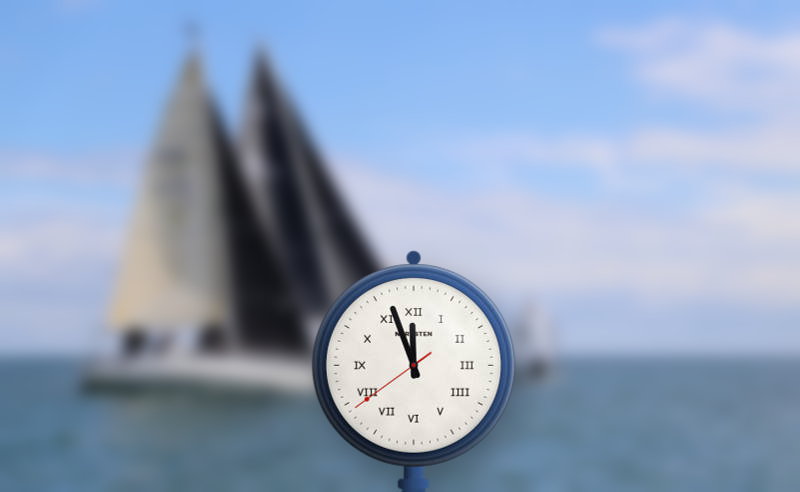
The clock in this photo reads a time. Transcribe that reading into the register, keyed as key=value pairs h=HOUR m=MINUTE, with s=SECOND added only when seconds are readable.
h=11 m=56 s=39
